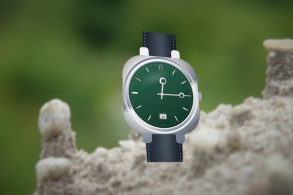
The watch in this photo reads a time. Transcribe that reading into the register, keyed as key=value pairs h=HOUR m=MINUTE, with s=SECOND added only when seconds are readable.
h=12 m=15
